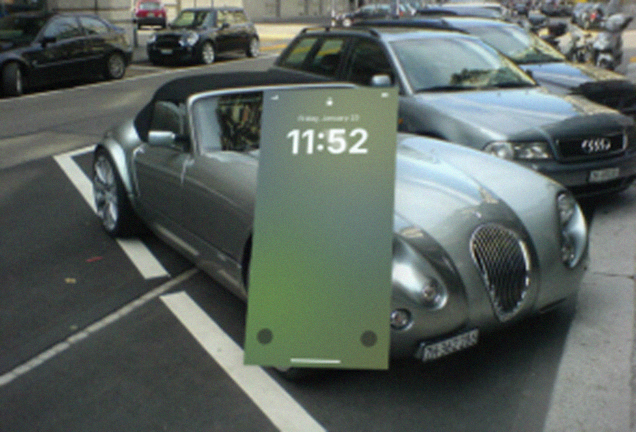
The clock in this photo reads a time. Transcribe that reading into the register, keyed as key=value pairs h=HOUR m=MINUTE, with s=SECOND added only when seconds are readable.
h=11 m=52
